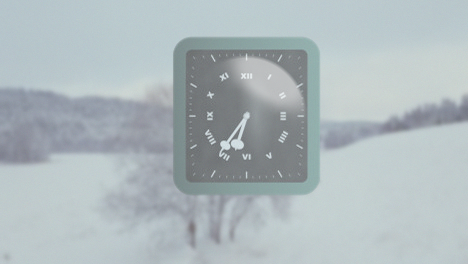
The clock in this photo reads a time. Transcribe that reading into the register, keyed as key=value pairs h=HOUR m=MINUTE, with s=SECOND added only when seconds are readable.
h=6 m=36
